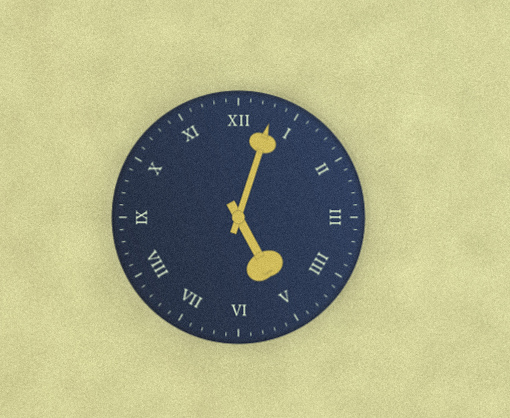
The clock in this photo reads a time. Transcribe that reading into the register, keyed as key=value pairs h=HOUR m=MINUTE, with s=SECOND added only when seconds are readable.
h=5 m=3
